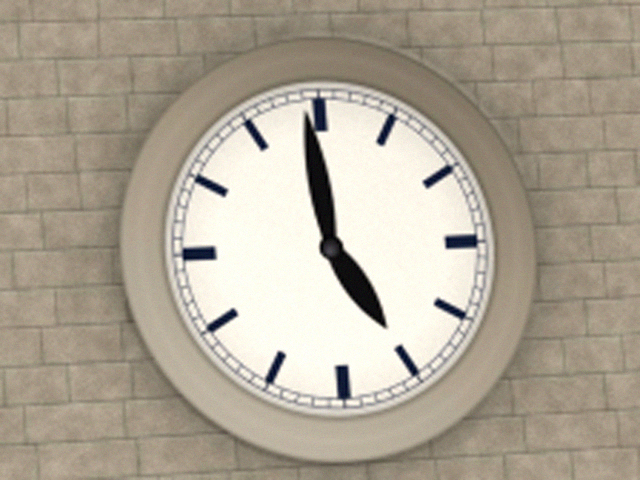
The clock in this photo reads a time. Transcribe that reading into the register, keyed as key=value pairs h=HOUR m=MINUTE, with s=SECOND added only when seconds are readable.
h=4 m=59
